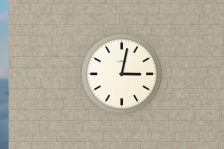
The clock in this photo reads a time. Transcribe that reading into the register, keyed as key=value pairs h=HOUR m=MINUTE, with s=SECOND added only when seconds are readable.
h=3 m=2
